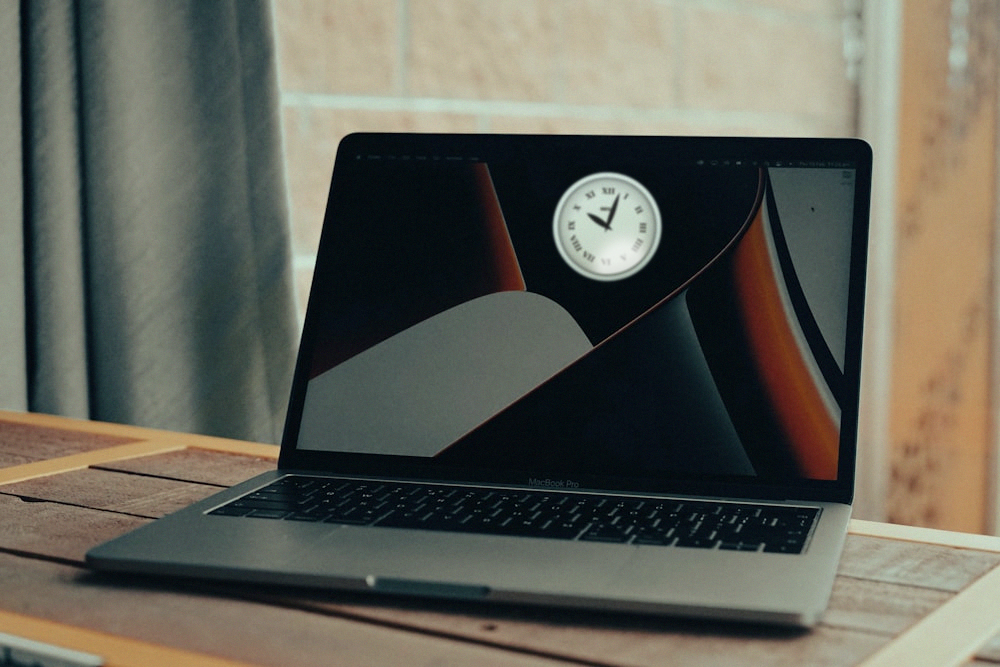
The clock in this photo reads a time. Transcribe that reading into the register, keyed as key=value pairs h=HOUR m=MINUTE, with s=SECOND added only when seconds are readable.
h=10 m=3
